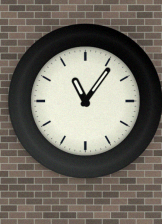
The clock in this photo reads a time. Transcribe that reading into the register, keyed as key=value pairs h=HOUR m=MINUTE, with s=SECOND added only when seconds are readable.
h=11 m=6
